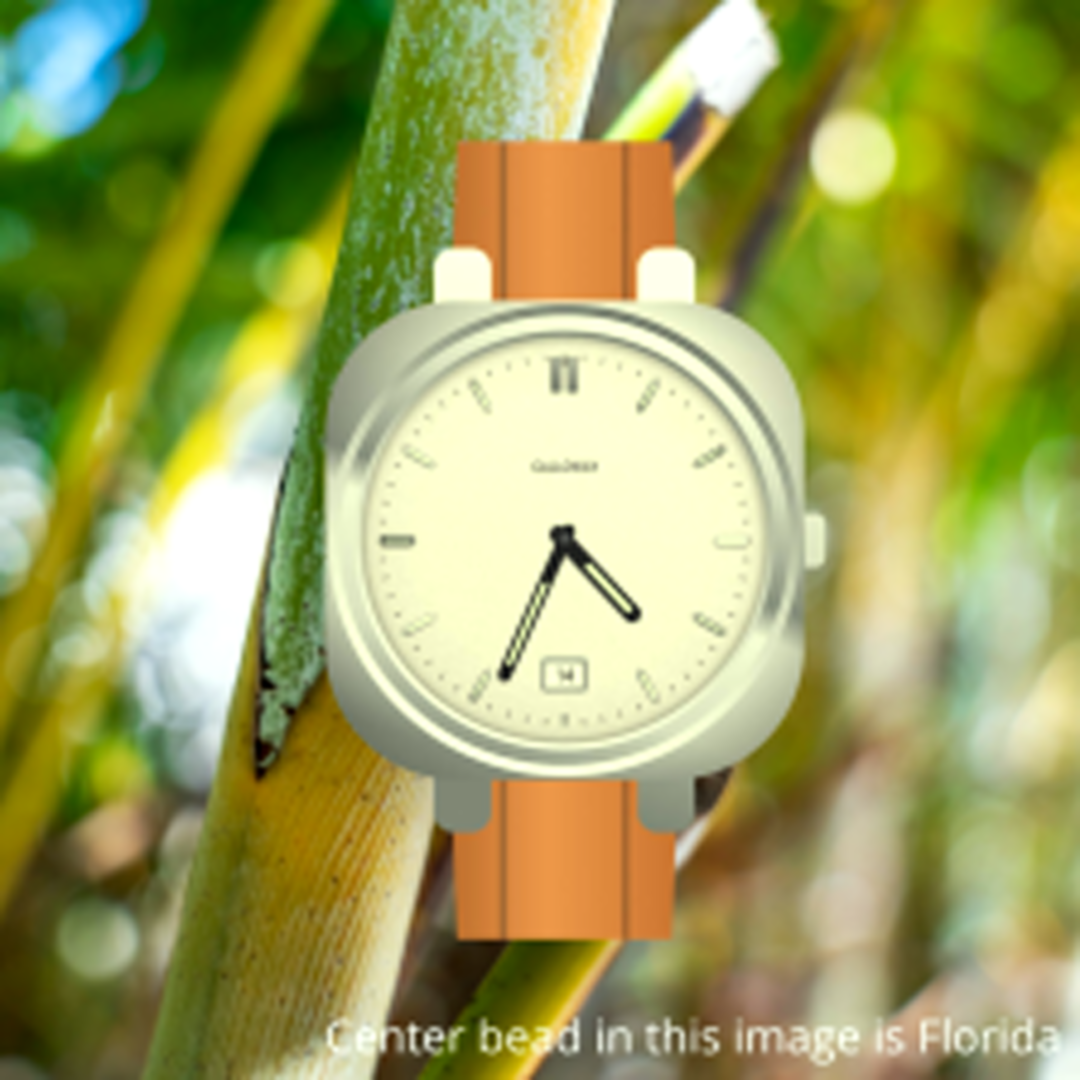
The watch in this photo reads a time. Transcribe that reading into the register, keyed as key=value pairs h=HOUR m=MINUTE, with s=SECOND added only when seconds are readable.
h=4 m=34
